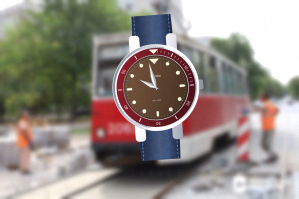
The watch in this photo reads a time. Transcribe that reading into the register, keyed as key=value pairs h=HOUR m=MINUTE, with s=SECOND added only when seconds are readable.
h=9 m=58
